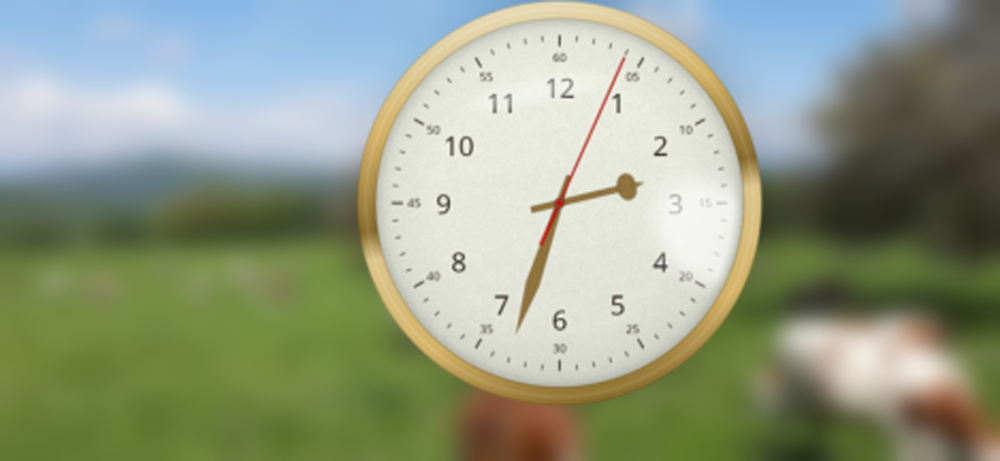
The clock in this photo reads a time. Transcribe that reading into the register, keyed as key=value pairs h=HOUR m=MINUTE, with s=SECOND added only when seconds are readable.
h=2 m=33 s=4
